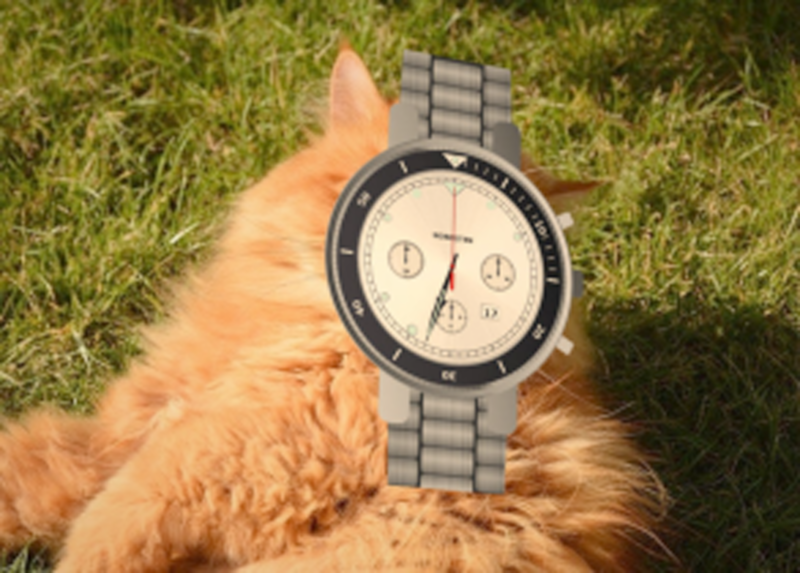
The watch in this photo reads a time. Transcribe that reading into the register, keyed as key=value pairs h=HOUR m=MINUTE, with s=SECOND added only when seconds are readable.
h=6 m=33
